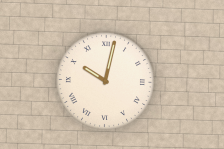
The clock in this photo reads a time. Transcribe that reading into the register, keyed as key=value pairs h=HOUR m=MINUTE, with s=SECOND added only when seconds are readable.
h=10 m=2
